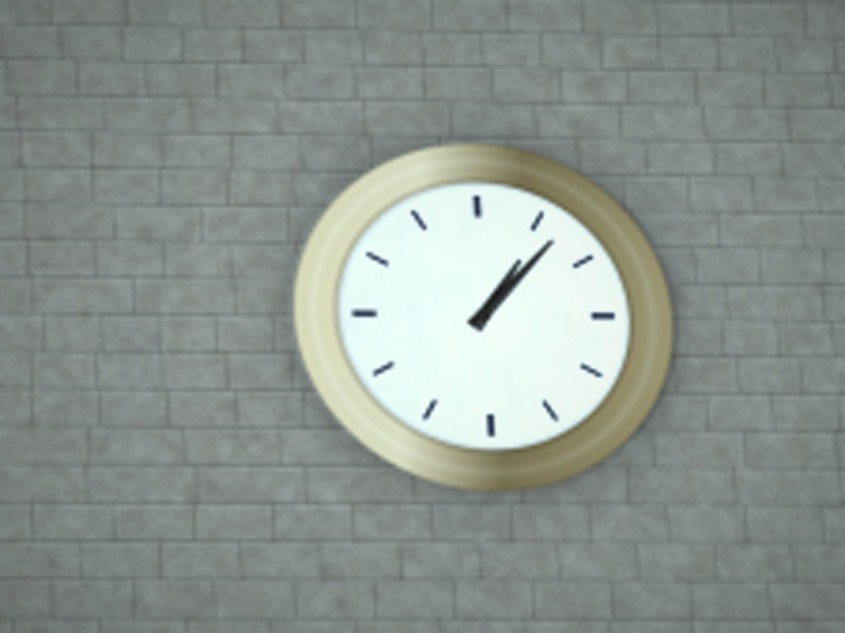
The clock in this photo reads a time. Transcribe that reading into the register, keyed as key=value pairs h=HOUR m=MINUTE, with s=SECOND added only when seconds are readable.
h=1 m=7
